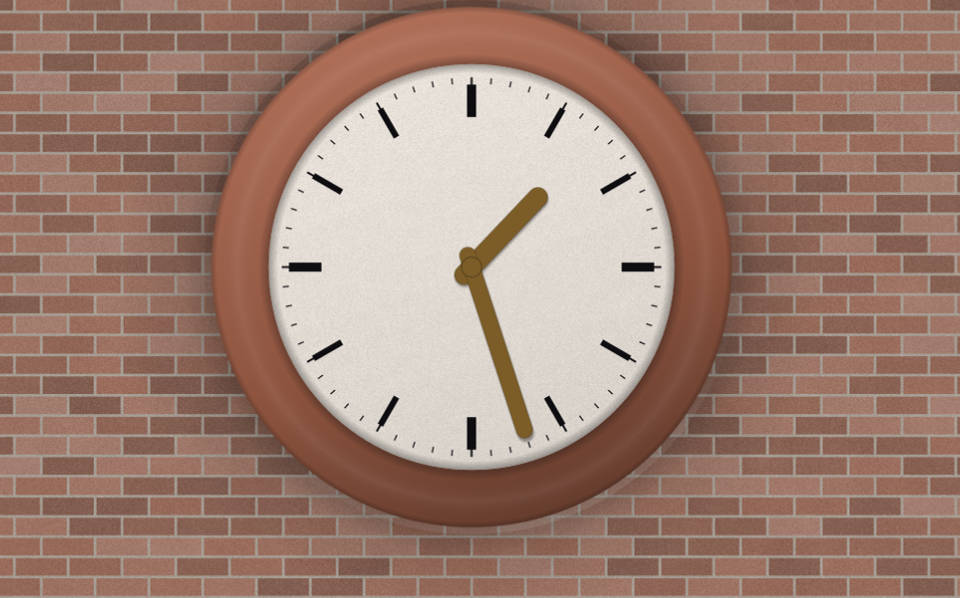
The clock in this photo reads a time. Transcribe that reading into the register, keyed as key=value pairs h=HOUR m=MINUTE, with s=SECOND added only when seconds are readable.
h=1 m=27
